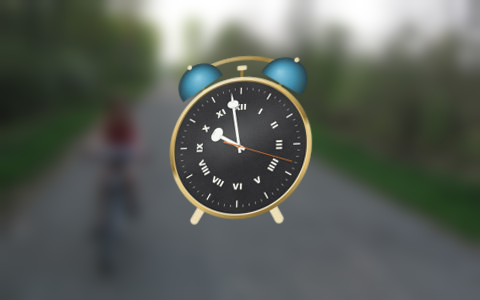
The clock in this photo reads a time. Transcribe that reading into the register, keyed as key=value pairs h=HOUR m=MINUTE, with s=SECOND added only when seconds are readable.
h=9 m=58 s=18
